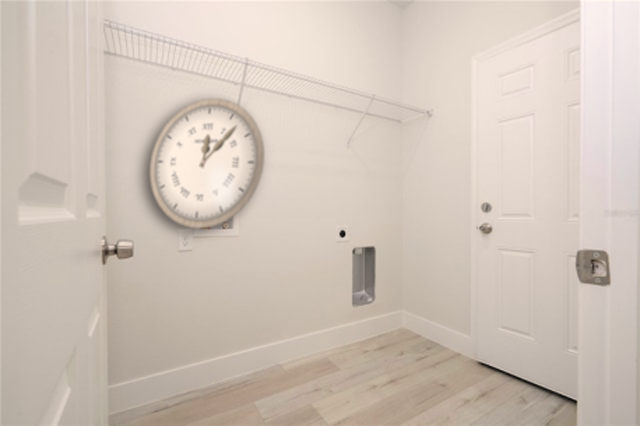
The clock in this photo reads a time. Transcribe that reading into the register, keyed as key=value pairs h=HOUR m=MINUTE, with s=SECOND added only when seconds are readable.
h=12 m=7
